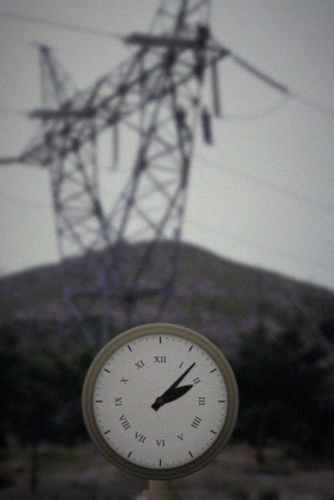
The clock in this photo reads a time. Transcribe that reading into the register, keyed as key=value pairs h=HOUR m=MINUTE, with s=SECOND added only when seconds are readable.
h=2 m=7
